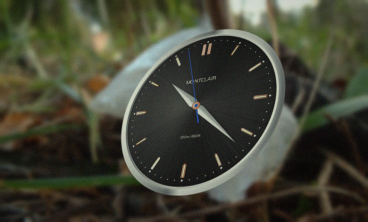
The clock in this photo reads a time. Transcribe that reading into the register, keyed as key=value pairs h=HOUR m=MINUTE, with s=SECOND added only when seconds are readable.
h=10 m=21 s=57
